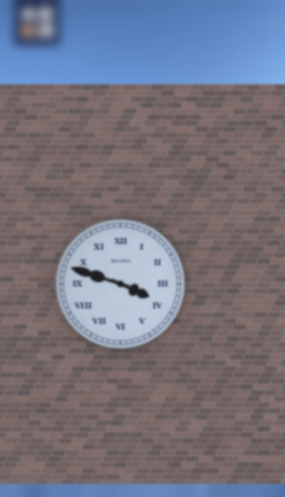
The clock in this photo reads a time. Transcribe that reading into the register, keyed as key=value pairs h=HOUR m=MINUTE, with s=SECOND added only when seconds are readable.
h=3 m=48
